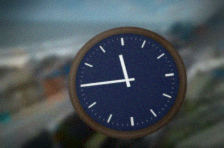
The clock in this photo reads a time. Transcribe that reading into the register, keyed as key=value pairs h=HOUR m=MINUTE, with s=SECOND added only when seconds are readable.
h=11 m=45
